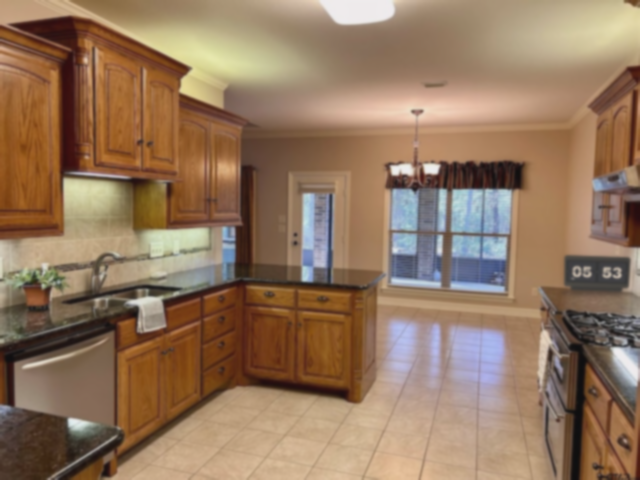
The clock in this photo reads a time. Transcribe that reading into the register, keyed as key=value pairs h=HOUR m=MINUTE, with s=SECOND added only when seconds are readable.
h=5 m=53
